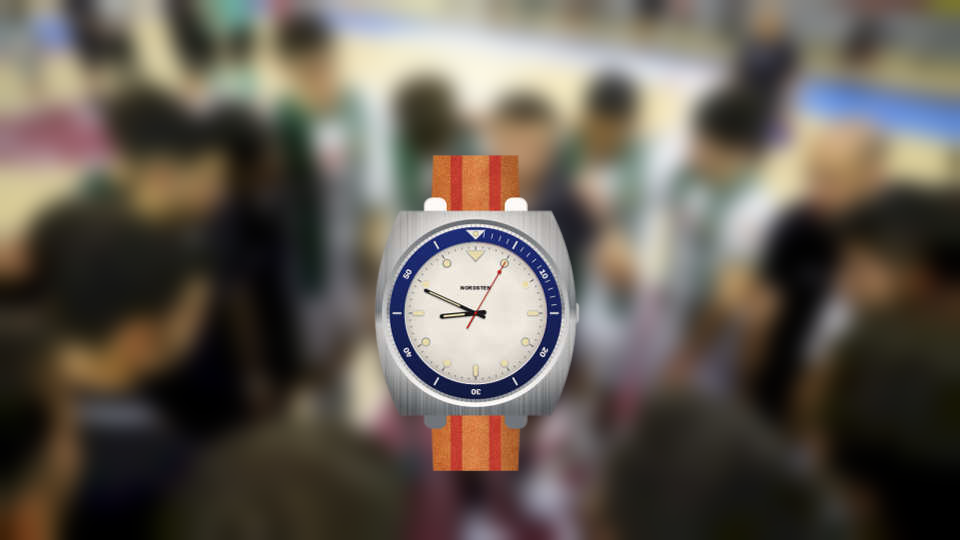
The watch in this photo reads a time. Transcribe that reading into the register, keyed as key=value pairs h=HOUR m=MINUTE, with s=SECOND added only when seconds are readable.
h=8 m=49 s=5
